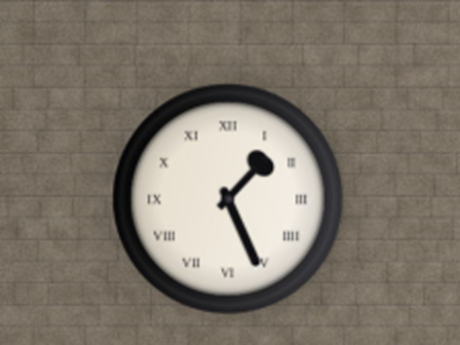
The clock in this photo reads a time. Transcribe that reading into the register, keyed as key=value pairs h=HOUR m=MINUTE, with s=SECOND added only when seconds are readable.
h=1 m=26
